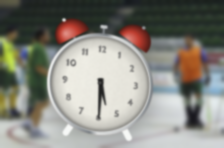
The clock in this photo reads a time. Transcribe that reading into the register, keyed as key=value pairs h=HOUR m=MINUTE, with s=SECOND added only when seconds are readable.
h=5 m=30
